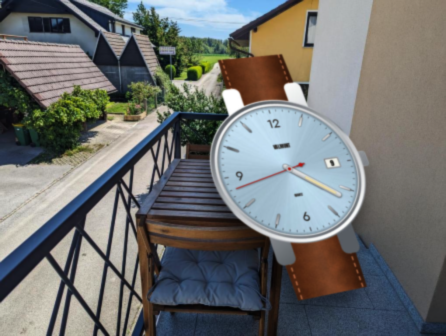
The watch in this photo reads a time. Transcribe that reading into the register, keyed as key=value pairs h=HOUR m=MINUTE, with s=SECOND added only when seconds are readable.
h=4 m=21 s=43
